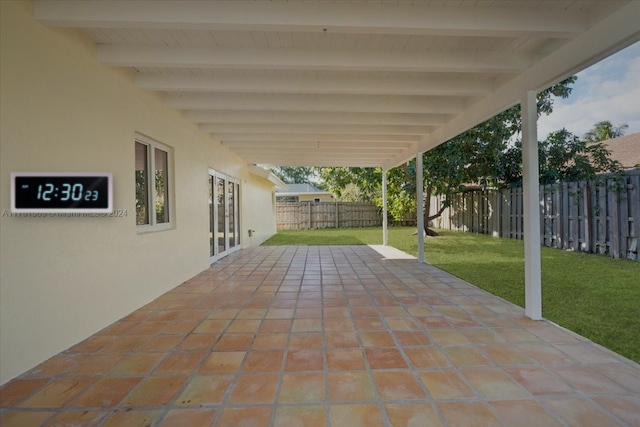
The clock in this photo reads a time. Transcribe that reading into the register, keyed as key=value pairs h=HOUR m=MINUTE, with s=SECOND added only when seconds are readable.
h=12 m=30 s=23
